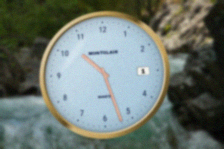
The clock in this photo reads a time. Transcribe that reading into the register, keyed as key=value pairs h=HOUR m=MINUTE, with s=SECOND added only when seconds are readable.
h=10 m=27
